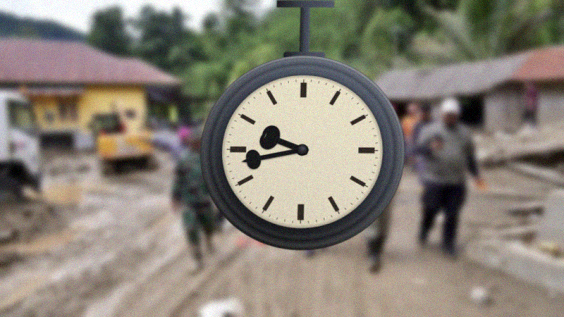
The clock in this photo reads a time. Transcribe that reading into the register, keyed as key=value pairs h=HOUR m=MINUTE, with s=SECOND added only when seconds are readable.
h=9 m=43
